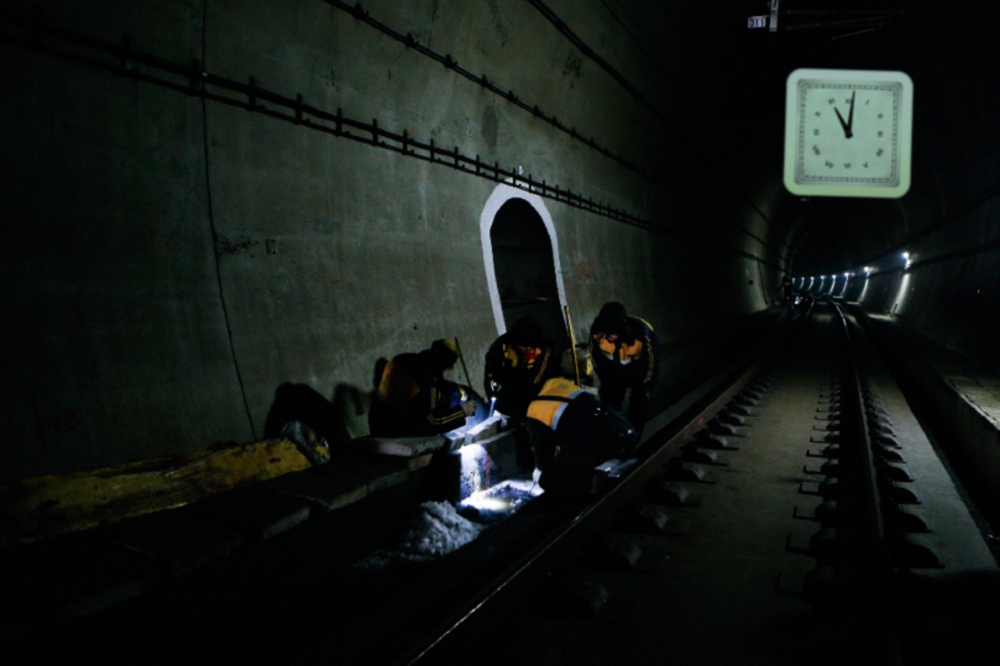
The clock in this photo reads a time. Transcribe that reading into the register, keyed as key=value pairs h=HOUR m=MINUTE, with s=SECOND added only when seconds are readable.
h=11 m=1
